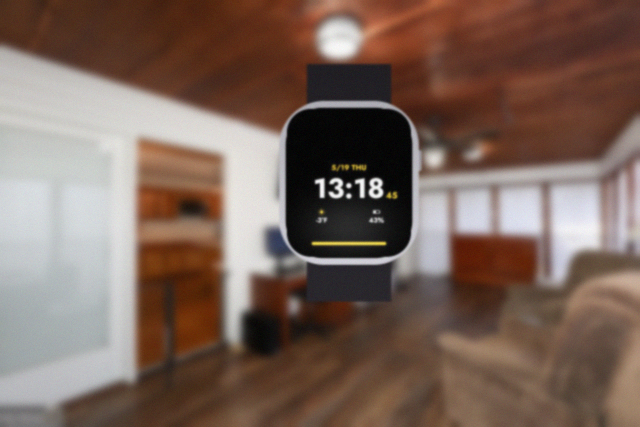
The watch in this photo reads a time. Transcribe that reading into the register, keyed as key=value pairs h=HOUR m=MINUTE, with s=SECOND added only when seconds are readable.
h=13 m=18
